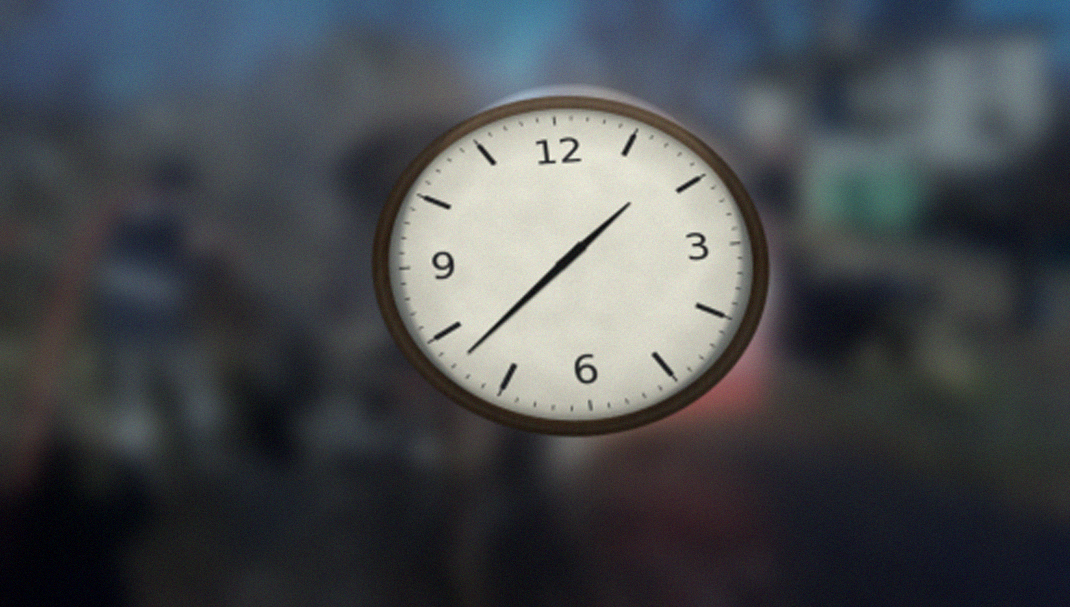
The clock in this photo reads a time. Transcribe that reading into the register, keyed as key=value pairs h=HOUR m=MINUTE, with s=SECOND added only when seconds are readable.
h=1 m=38
